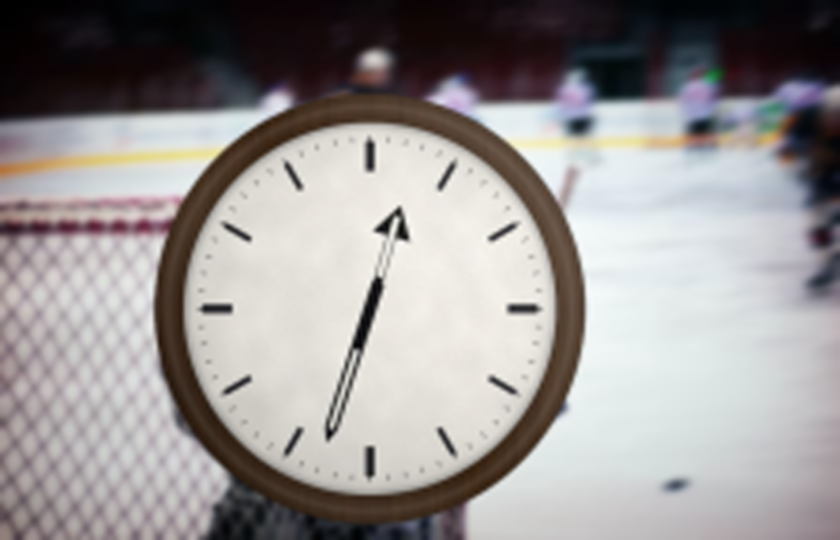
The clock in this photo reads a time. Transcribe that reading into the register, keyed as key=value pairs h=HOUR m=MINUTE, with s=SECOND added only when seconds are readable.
h=12 m=33
